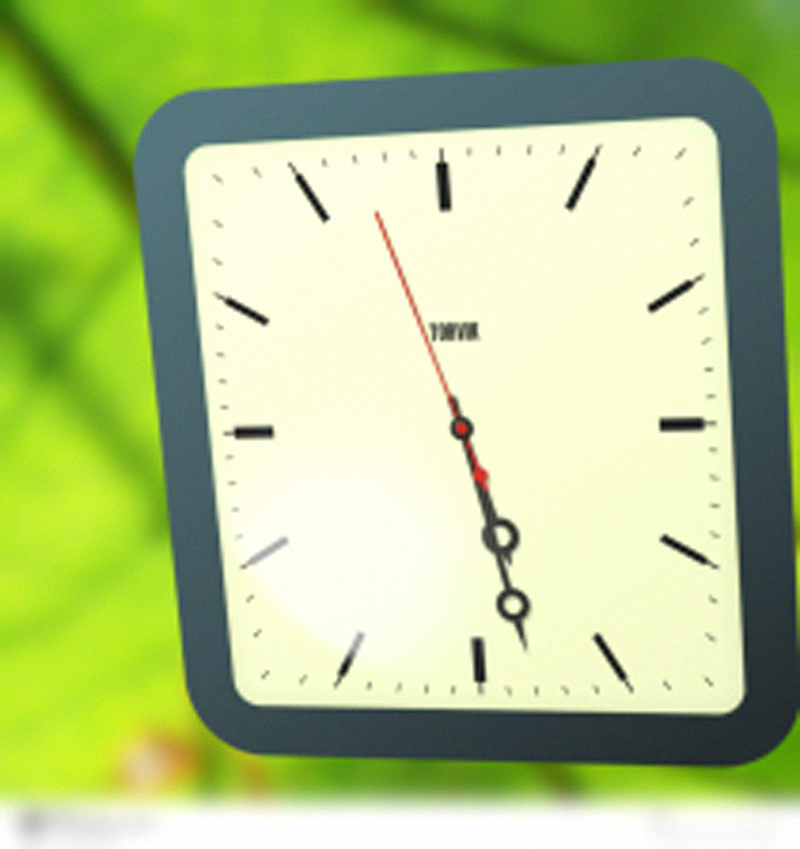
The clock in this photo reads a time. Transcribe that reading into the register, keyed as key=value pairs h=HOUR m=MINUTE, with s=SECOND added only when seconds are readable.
h=5 m=27 s=57
